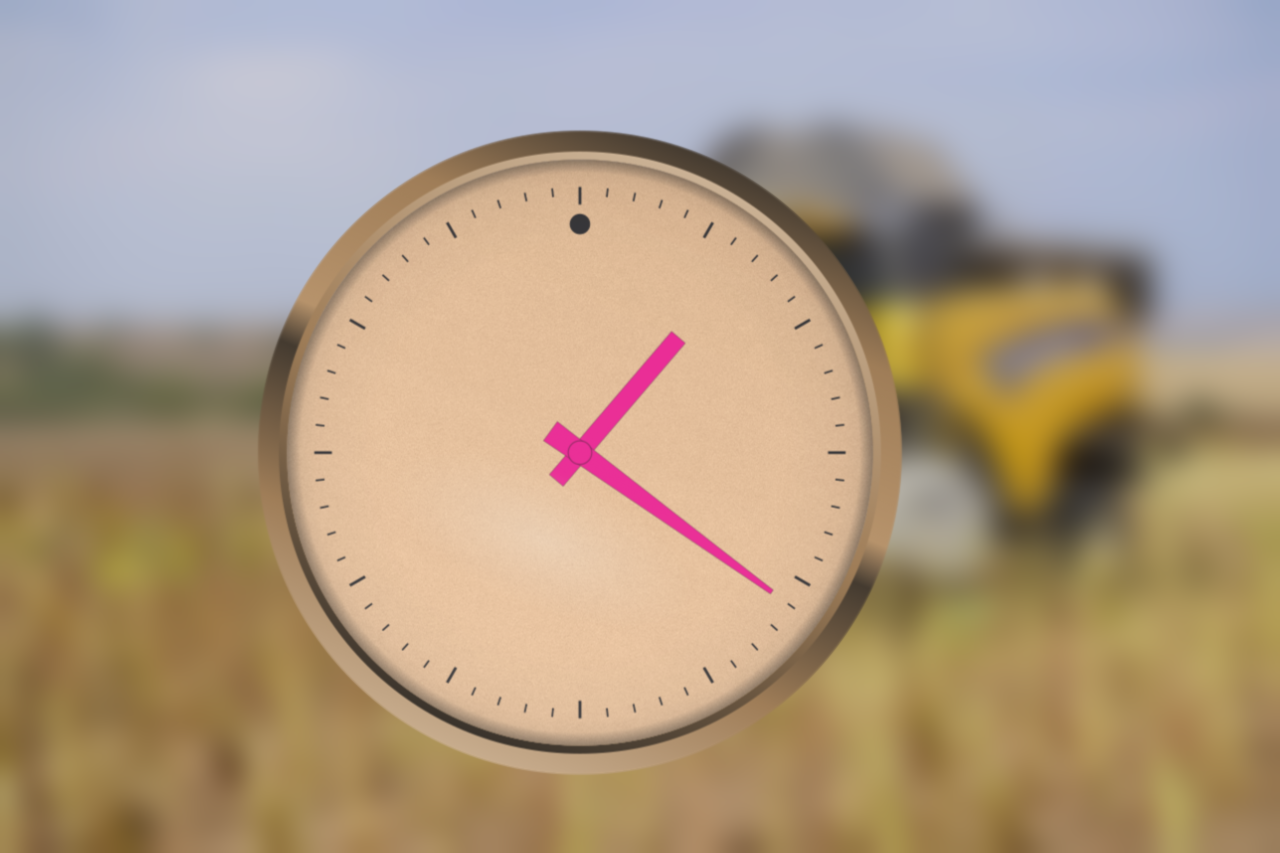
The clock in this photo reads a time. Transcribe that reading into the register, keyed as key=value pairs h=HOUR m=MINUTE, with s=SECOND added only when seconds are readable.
h=1 m=21
